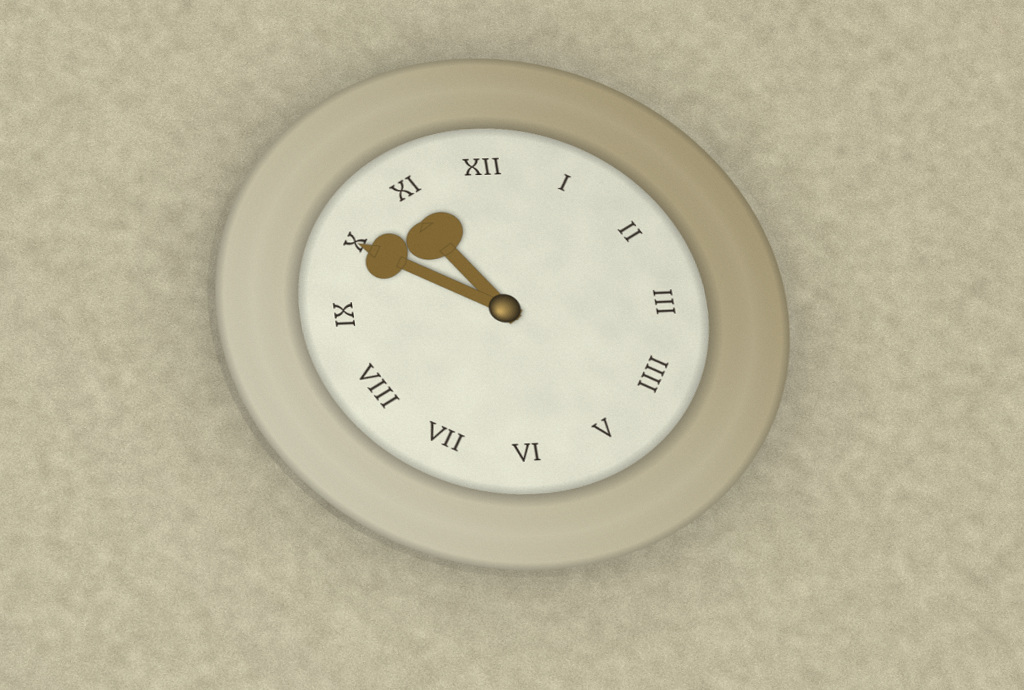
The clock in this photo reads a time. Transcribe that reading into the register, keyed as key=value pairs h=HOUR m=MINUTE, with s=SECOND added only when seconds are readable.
h=10 m=50
